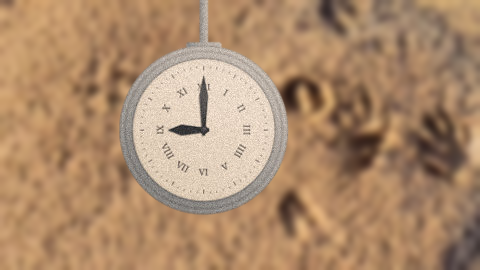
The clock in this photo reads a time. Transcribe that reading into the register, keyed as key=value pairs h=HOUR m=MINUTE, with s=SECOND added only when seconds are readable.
h=9 m=0
